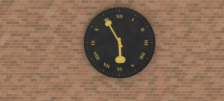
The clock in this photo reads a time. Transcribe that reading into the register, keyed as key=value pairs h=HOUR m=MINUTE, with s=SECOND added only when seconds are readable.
h=5 m=55
